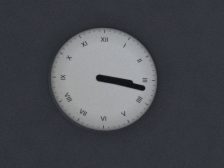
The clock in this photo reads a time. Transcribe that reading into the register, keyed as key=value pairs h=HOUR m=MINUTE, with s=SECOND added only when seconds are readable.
h=3 m=17
